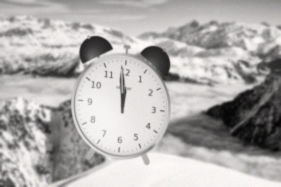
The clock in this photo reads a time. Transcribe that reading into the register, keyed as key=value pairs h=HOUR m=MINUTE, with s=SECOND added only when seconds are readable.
h=11 m=59
